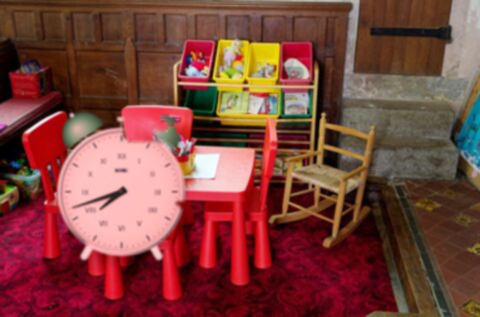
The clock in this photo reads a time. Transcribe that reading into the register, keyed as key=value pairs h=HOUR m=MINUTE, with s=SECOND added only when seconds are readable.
h=7 m=42
